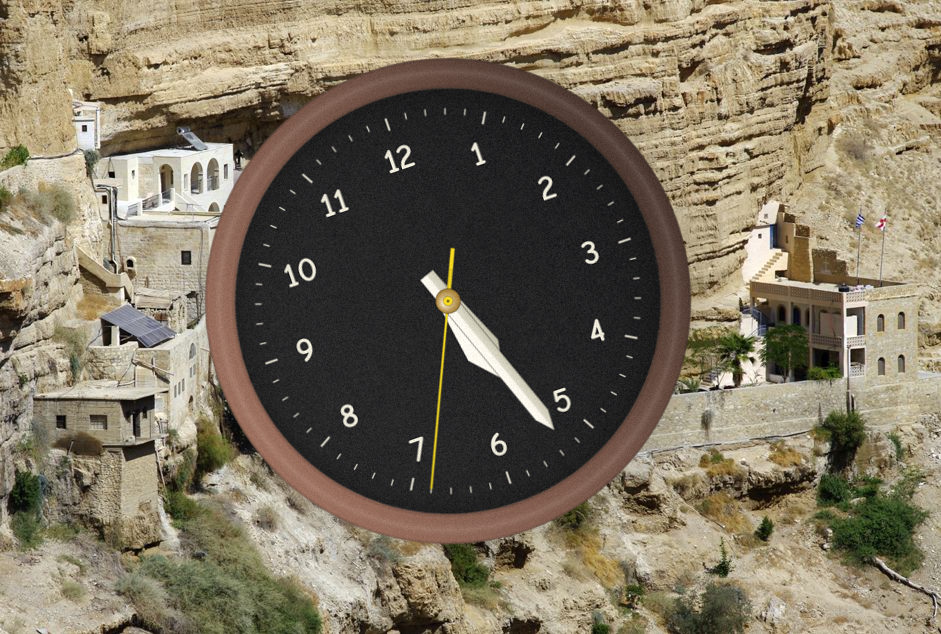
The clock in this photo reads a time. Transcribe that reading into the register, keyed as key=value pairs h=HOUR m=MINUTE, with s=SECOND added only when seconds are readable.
h=5 m=26 s=34
